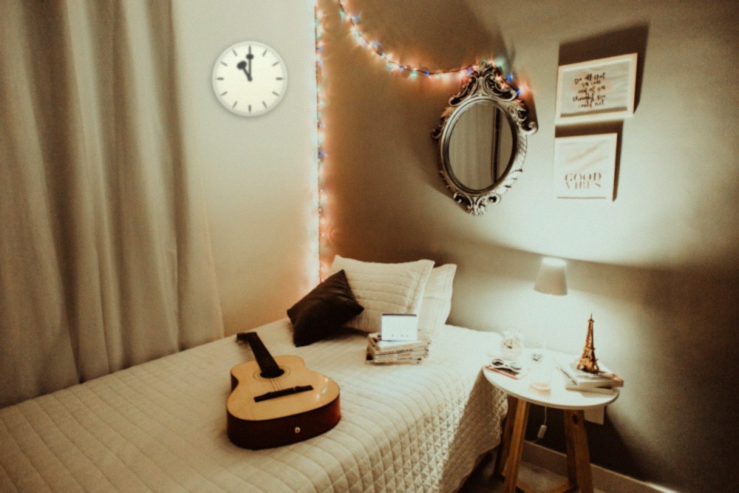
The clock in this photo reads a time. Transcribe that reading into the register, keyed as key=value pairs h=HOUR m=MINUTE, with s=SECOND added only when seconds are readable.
h=11 m=0
